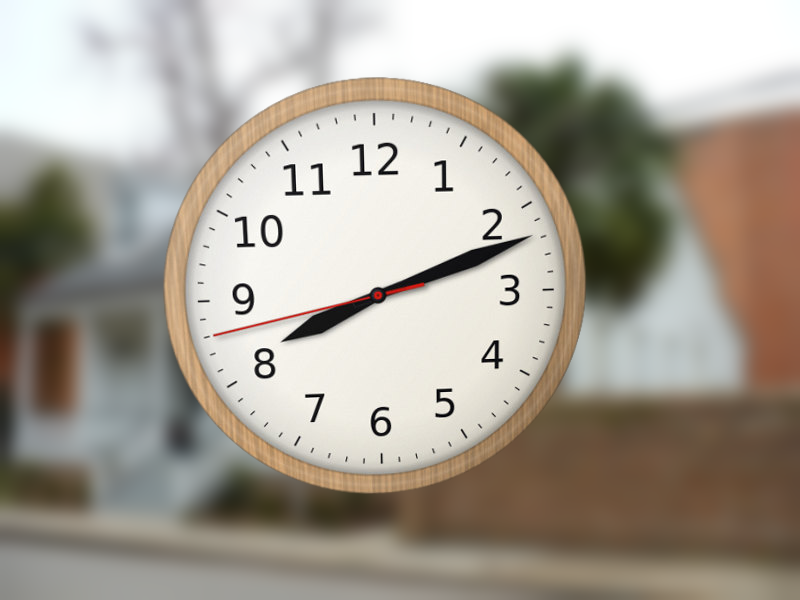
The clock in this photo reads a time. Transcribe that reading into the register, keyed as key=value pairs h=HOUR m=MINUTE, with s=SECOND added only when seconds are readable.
h=8 m=11 s=43
